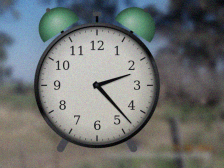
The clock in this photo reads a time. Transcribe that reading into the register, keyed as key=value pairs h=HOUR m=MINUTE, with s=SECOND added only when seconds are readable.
h=2 m=23
